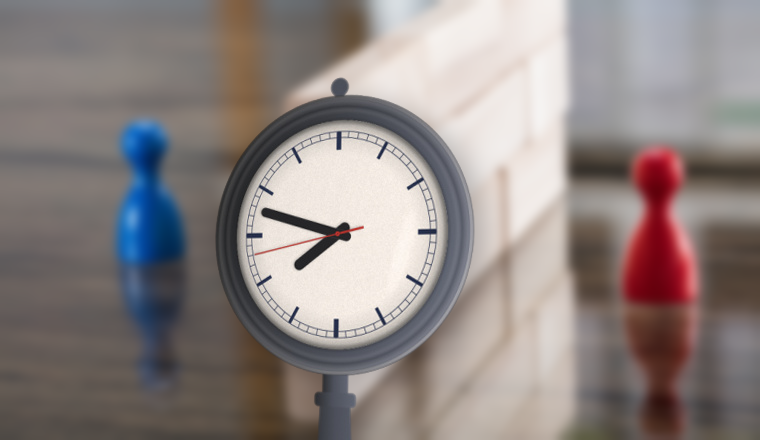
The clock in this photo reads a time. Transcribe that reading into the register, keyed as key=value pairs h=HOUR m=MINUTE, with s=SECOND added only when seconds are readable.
h=7 m=47 s=43
